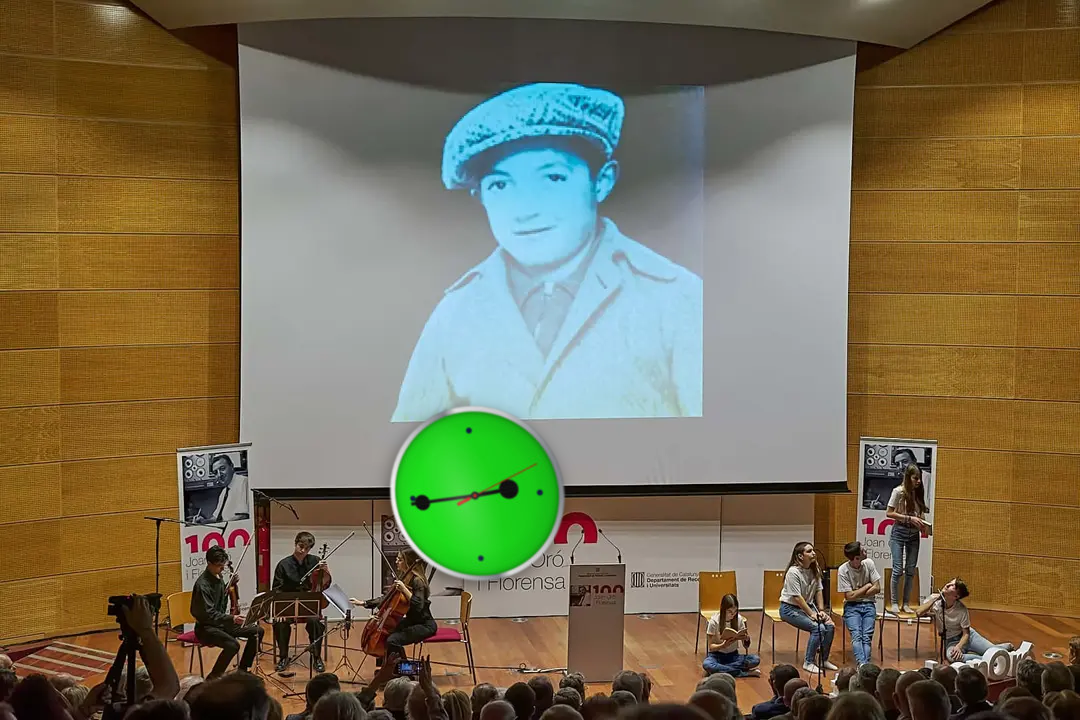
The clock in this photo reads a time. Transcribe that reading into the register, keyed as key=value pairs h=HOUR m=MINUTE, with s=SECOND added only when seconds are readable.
h=2 m=44 s=11
